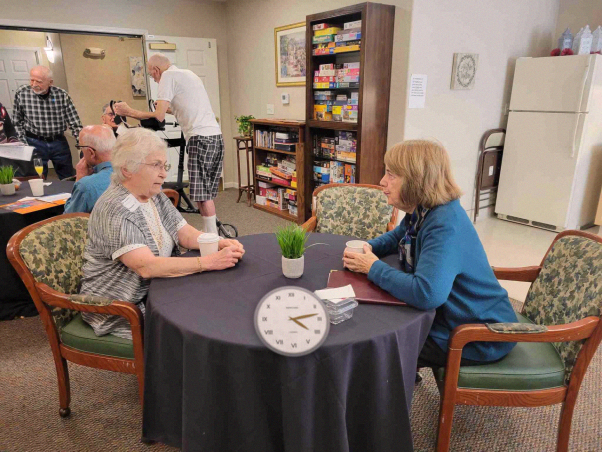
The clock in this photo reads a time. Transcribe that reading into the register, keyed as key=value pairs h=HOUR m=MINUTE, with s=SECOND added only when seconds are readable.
h=4 m=13
